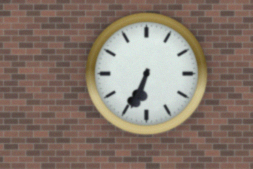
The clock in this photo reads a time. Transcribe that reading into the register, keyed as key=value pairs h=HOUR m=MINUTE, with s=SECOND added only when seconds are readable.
h=6 m=34
